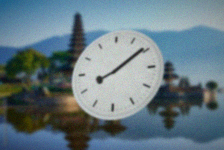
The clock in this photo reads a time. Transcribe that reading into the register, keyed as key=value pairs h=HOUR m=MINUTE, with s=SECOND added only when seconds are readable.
h=8 m=9
